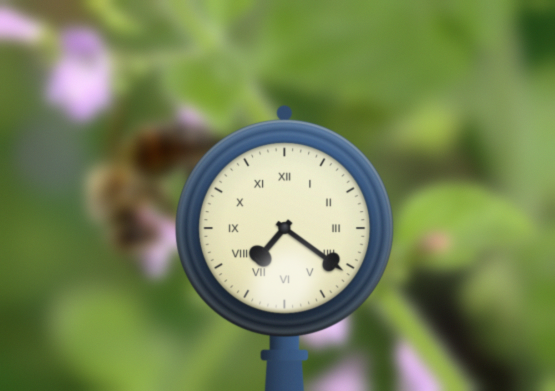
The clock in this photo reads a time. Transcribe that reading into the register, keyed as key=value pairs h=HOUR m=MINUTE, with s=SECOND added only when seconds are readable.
h=7 m=21
